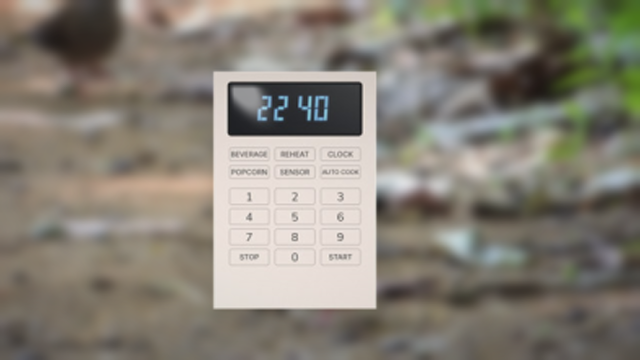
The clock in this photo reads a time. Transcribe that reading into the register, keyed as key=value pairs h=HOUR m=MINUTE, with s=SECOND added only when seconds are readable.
h=22 m=40
